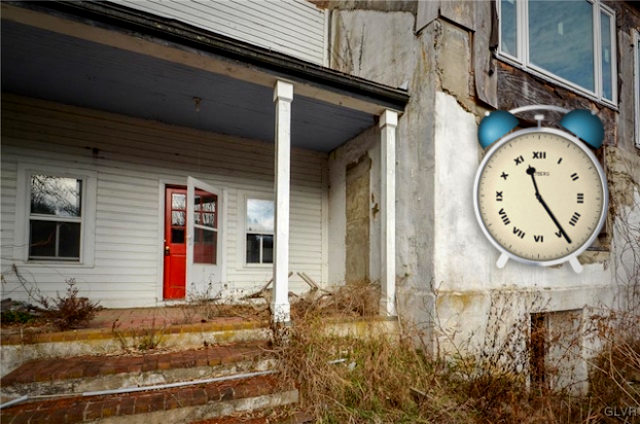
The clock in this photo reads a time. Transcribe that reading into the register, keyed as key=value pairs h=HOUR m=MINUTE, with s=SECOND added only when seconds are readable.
h=11 m=24
